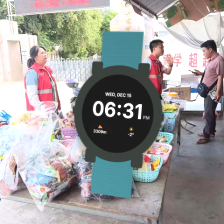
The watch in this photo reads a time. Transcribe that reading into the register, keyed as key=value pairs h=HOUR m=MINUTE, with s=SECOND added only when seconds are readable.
h=6 m=31
